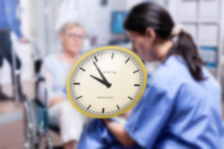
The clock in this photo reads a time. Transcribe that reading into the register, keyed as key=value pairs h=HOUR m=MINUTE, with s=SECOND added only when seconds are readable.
h=9 m=54
